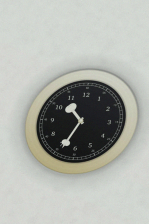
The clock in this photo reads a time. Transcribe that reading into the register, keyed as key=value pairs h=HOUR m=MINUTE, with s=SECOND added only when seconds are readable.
h=10 m=34
